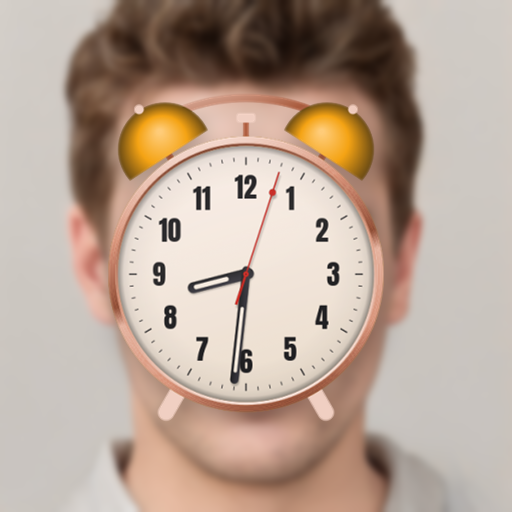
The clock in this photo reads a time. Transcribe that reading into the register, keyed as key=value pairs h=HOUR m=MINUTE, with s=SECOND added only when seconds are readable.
h=8 m=31 s=3
